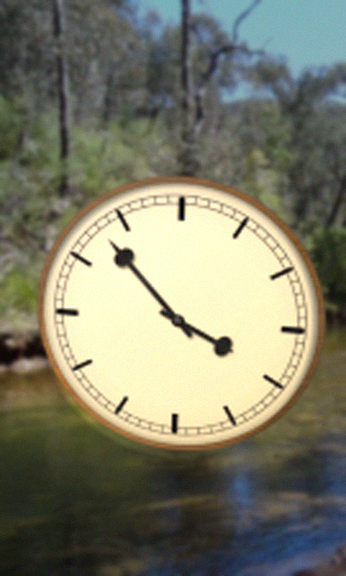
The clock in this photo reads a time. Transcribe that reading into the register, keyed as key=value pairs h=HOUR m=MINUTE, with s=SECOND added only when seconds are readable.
h=3 m=53
